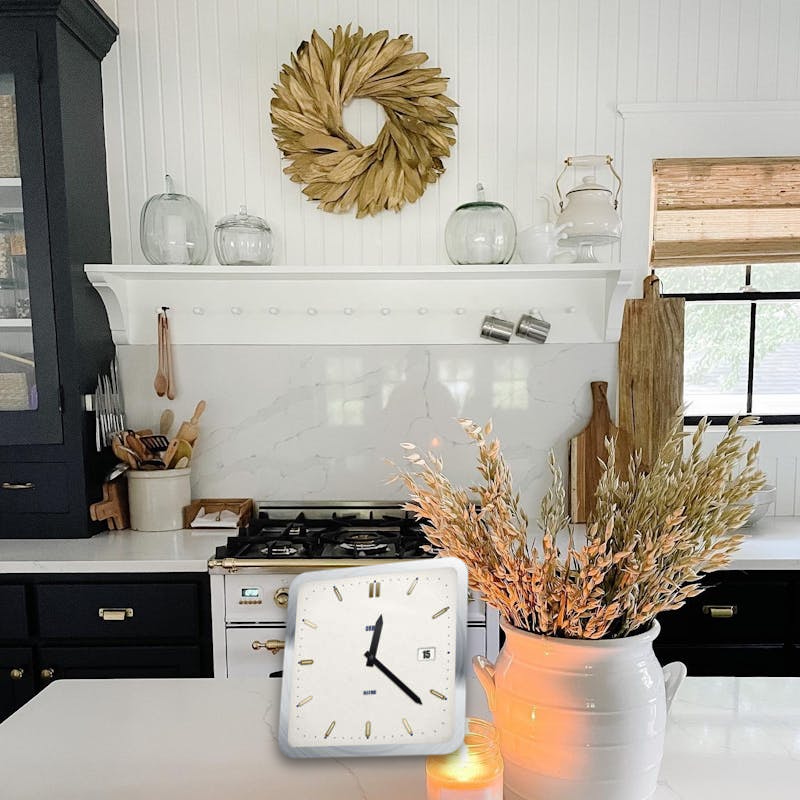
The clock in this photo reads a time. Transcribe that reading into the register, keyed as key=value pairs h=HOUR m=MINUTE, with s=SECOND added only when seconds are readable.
h=12 m=22
